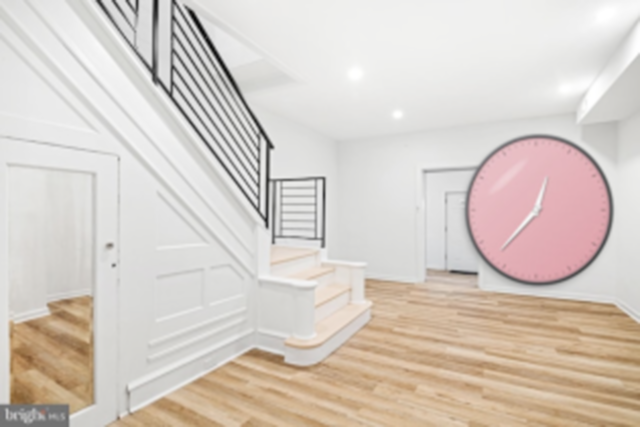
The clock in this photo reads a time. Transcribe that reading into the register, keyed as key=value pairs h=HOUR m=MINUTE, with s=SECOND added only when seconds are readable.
h=12 m=37
